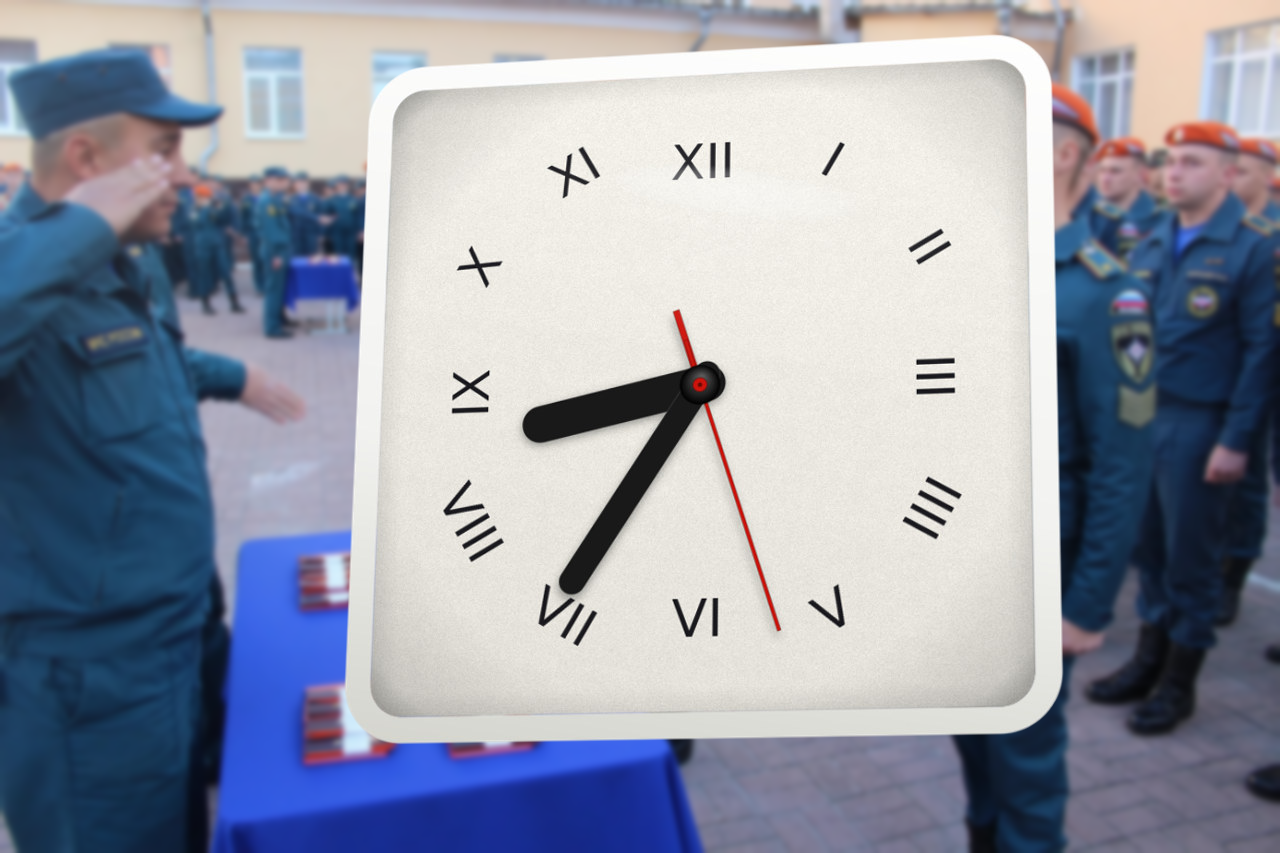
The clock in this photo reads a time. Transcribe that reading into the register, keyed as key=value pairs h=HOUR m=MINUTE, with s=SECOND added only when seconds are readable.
h=8 m=35 s=27
